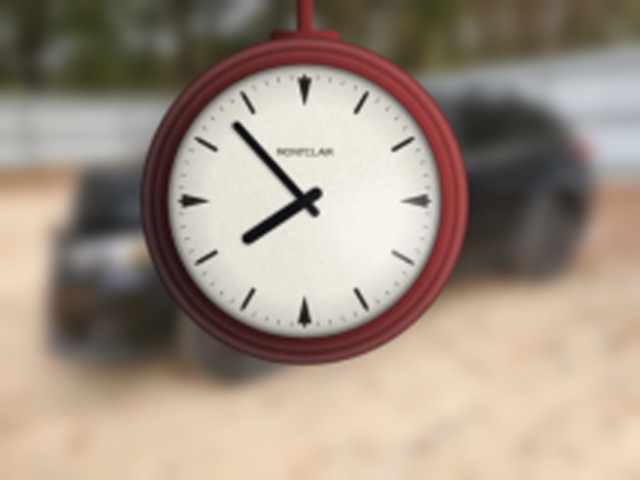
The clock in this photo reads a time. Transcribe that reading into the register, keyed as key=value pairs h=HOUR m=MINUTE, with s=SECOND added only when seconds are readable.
h=7 m=53
